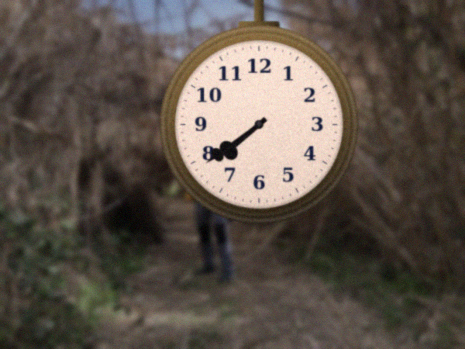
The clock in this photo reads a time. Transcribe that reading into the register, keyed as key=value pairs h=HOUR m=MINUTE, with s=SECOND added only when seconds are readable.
h=7 m=39
